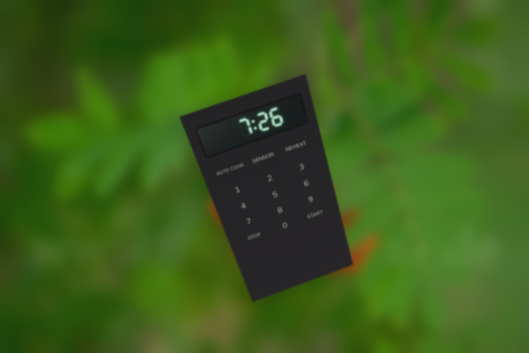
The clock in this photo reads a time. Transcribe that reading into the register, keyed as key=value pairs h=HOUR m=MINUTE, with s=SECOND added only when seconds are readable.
h=7 m=26
